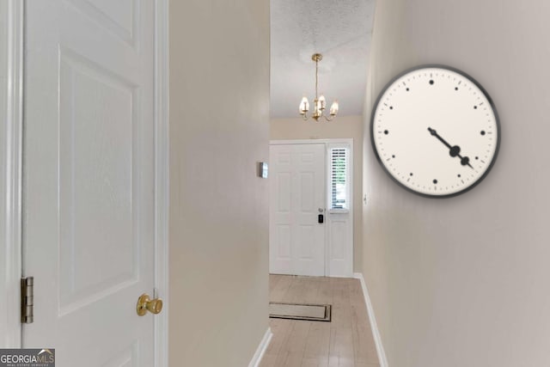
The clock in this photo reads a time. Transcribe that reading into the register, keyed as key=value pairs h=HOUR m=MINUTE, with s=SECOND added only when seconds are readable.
h=4 m=22
